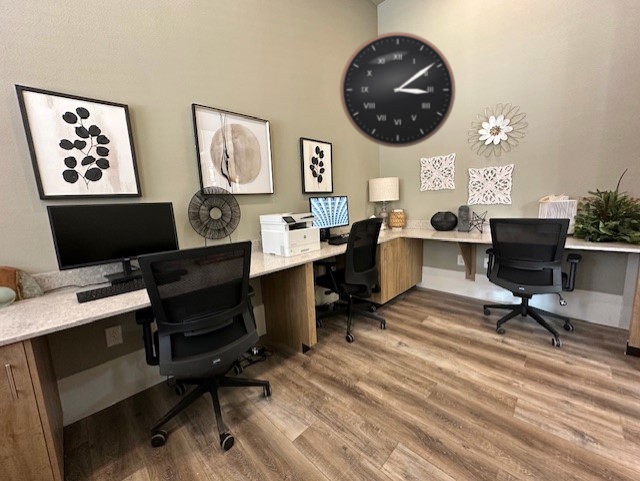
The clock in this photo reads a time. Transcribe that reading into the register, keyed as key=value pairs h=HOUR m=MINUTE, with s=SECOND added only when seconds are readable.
h=3 m=9
